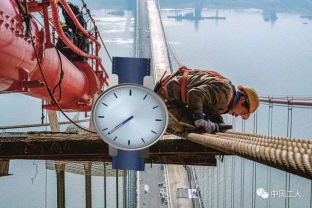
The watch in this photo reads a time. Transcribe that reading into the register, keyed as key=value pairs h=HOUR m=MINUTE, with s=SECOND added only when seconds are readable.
h=7 m=38
